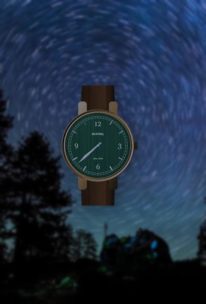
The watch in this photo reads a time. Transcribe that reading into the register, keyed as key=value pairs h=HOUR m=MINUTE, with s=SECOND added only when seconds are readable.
h=7 m=38
